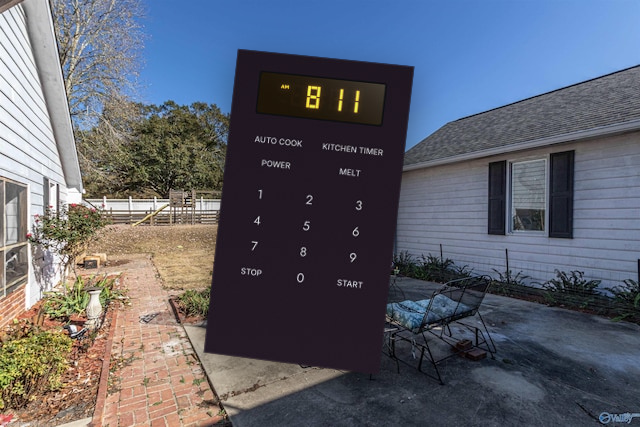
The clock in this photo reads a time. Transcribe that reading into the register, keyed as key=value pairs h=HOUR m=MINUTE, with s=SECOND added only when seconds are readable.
h=8 m=11
